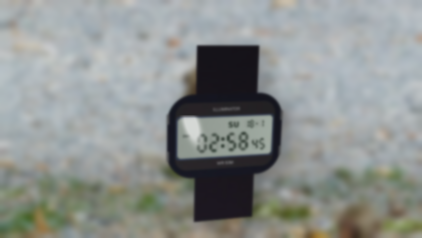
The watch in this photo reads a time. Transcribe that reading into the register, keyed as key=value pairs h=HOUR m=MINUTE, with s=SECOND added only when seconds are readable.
h=2 m=58 s=45
